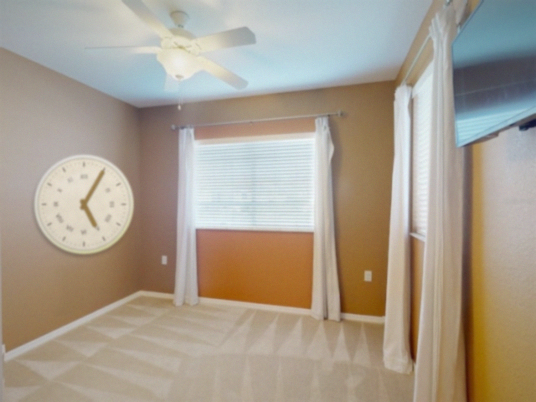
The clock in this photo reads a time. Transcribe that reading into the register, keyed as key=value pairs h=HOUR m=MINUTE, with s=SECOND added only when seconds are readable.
h=5 m=5
